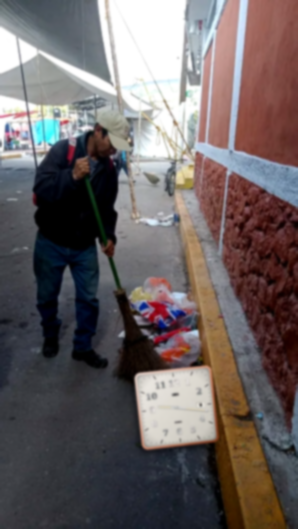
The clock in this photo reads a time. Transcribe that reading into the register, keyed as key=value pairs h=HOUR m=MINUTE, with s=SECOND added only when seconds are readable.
h=9 m=17
